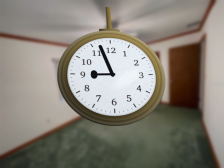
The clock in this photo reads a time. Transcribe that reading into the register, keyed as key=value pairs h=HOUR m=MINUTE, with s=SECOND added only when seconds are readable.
h=8 m=57
